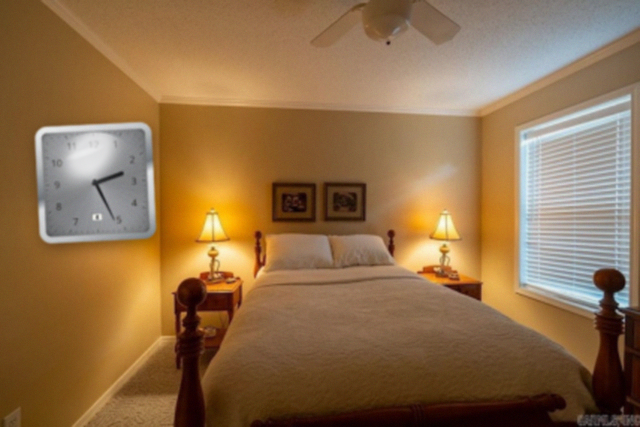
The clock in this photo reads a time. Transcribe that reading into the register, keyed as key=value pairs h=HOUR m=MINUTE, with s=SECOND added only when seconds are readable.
h=2 m=26
